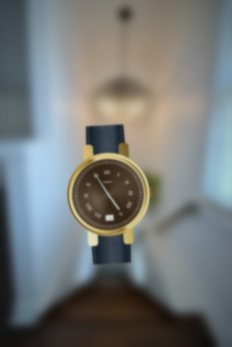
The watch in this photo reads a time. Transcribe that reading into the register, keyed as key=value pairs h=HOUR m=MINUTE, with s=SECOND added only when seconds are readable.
h=4 m=55
